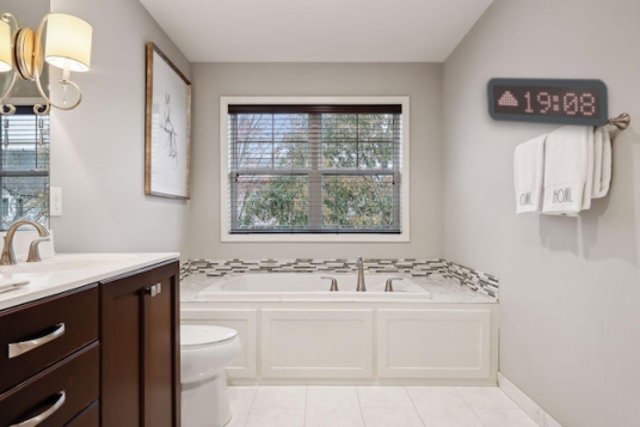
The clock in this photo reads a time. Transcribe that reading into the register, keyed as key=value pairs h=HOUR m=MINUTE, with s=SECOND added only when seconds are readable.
h=19 m=8
